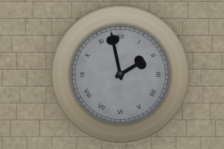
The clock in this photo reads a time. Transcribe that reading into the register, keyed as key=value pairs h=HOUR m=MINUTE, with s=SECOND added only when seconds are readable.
h=1 m=58
